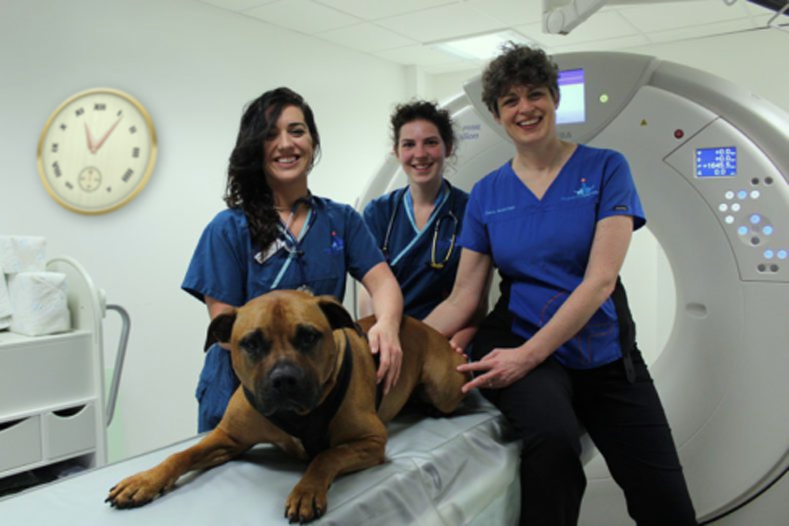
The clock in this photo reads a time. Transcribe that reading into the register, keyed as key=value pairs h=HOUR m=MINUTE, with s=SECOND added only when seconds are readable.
h=11 m=6
